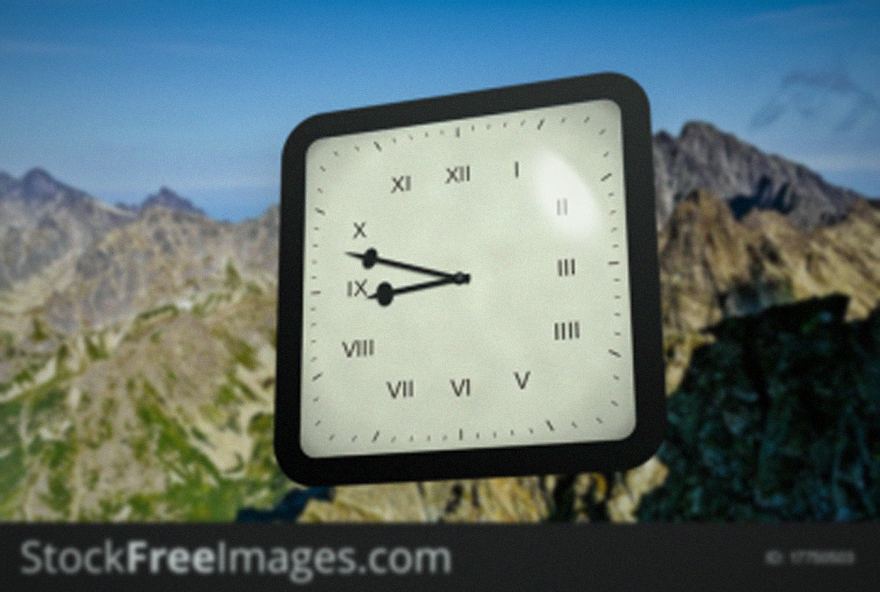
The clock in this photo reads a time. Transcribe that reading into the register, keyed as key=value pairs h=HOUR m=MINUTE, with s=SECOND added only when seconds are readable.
h=8 m=48
